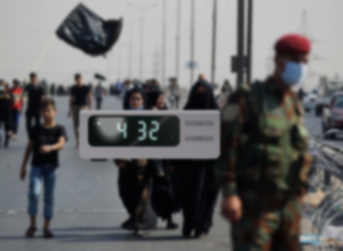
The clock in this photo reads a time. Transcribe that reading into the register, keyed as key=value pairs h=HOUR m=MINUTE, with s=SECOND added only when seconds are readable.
h=4 m=32
